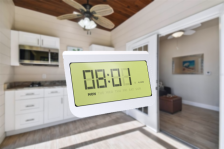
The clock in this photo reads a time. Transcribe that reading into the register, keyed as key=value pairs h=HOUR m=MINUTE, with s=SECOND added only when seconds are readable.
h=8 m=1
